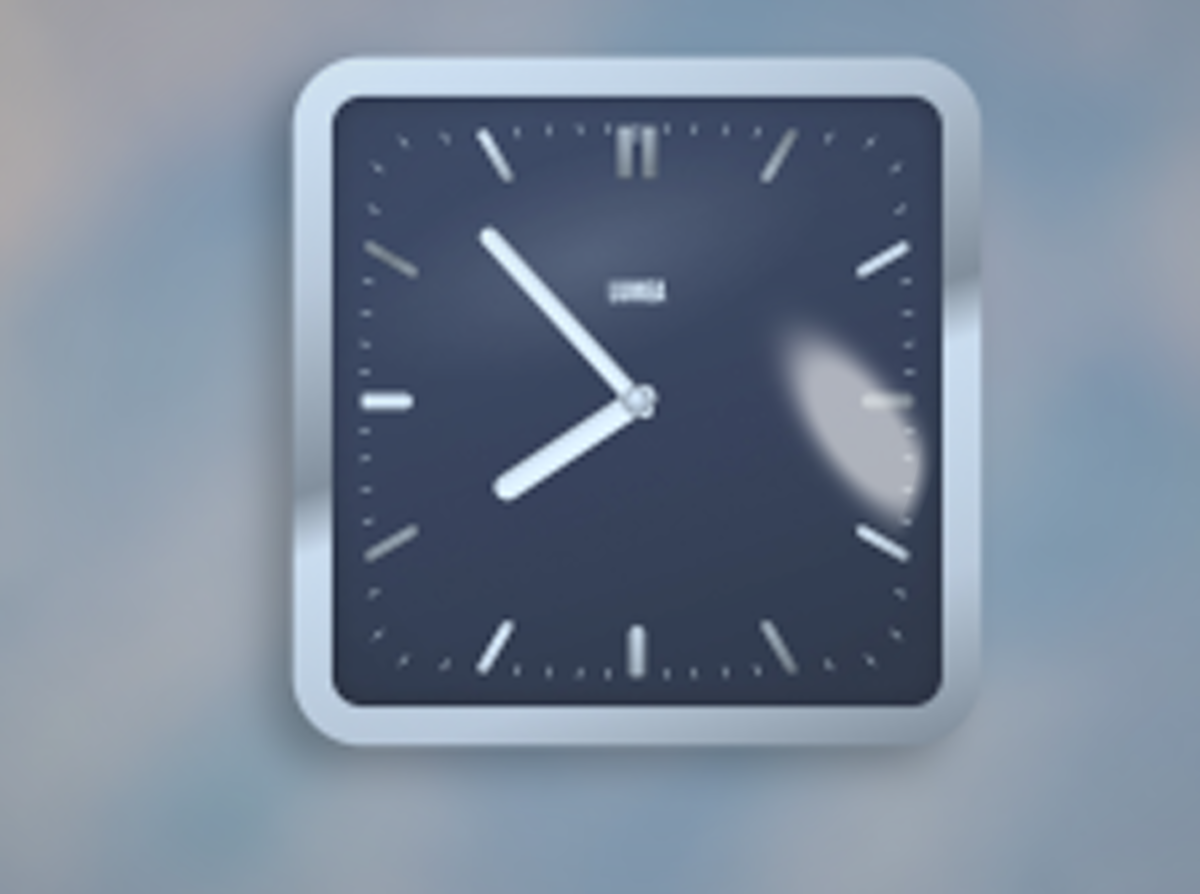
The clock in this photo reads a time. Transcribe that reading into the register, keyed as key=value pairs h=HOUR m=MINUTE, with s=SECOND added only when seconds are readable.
h=7 m=53
